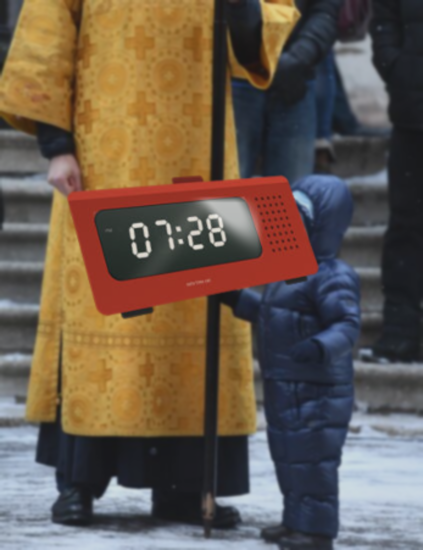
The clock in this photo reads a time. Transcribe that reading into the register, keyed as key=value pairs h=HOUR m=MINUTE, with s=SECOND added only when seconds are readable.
h=7 m=28
